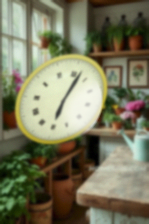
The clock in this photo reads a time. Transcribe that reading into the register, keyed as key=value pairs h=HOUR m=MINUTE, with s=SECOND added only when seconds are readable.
h=6 m=2
